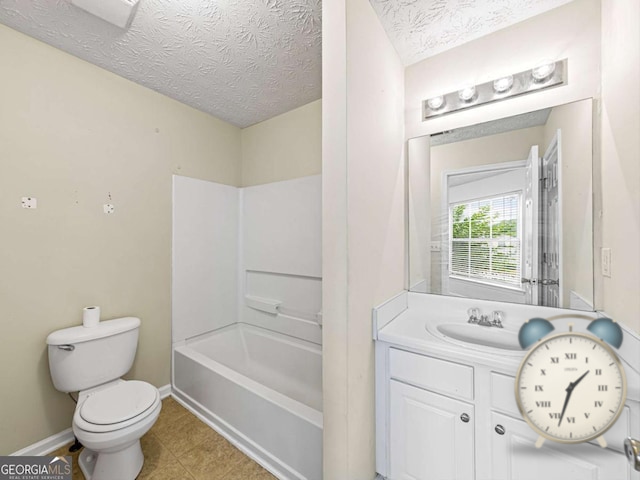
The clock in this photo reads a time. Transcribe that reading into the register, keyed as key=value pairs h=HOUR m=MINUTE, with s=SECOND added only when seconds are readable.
h=1 m=33
